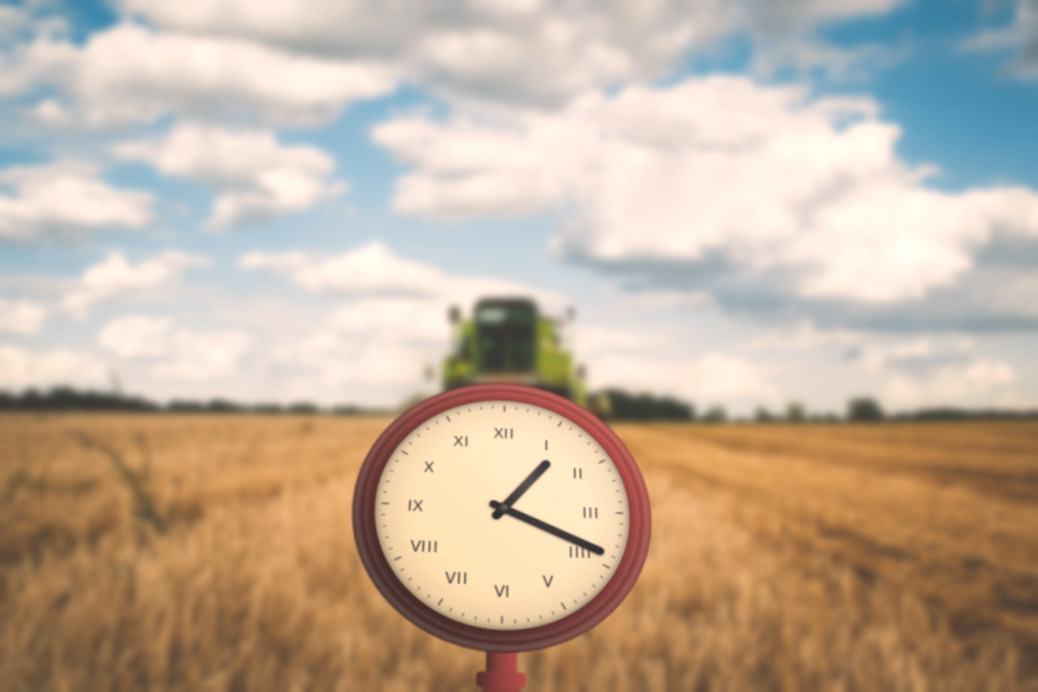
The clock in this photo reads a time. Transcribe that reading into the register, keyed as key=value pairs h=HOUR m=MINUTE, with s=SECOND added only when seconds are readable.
h=1 m=19
